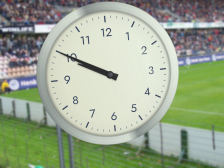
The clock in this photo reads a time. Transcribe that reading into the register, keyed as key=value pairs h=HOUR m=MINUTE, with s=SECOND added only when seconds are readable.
h=9 m=50
